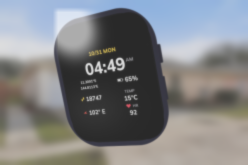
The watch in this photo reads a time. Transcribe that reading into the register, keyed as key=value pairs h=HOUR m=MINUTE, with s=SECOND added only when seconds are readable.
h=4 m=49
